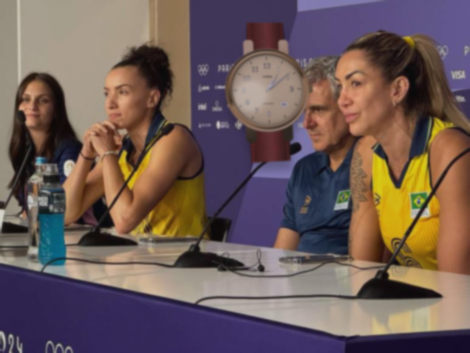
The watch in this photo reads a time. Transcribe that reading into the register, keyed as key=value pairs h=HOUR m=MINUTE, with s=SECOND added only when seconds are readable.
h=1 m=9
